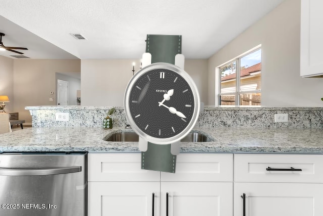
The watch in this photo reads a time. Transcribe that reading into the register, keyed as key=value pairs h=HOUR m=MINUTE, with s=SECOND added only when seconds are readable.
h=1 m=19
